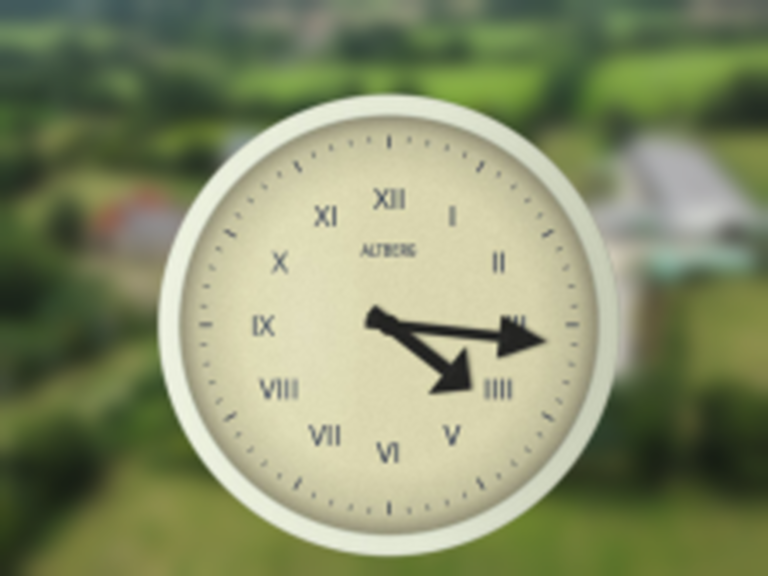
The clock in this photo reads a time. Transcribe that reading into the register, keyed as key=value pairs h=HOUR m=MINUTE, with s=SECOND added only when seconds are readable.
h=4 m=16
